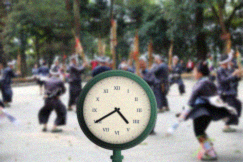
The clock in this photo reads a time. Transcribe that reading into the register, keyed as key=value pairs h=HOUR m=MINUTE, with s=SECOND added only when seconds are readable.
h=4 m=40
